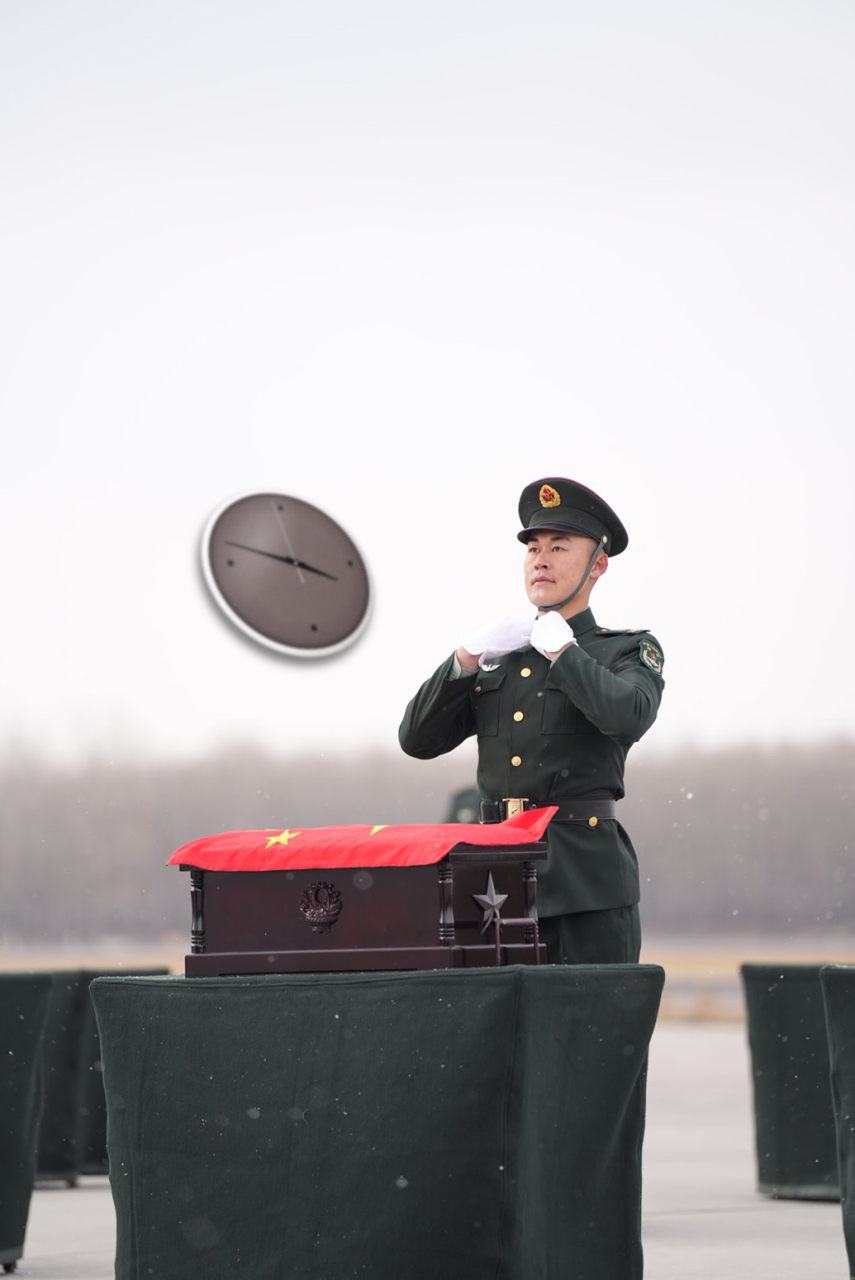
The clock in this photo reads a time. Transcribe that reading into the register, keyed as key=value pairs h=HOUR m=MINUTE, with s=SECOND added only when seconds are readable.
h=3 m=47 s=59
